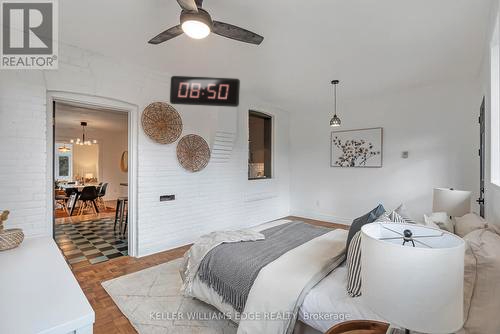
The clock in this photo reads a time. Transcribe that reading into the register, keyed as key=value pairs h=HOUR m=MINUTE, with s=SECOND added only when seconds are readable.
h=8 m=50
